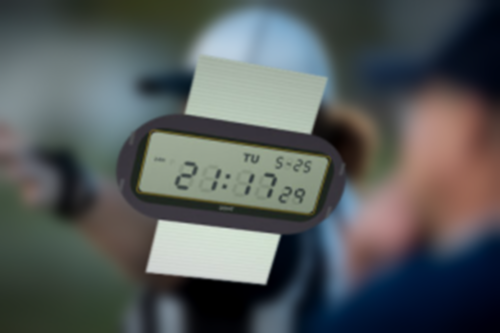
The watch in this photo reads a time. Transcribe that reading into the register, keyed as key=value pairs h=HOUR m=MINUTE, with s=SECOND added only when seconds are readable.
h=21 m=17 s=29
